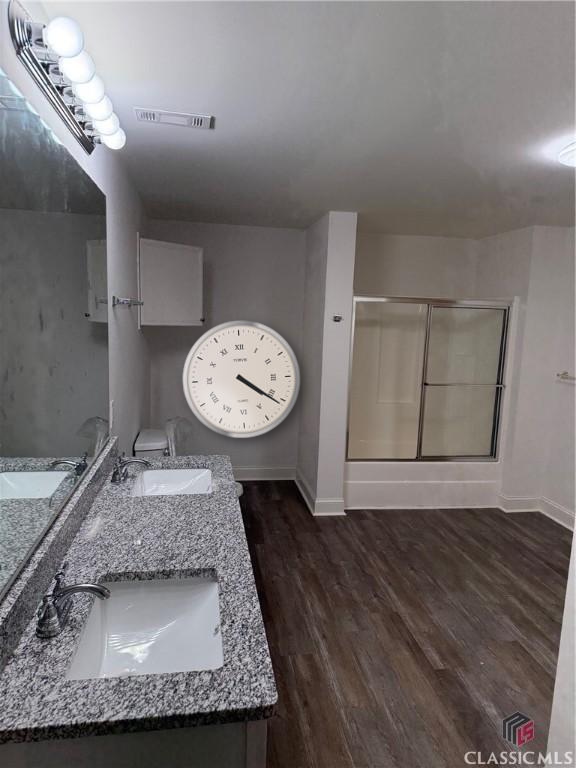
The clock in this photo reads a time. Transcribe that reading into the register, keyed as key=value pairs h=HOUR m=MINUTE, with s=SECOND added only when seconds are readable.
h=4 m=21
